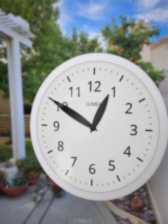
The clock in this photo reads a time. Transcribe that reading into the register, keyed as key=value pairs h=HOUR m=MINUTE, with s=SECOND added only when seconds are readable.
h=12 m=50
